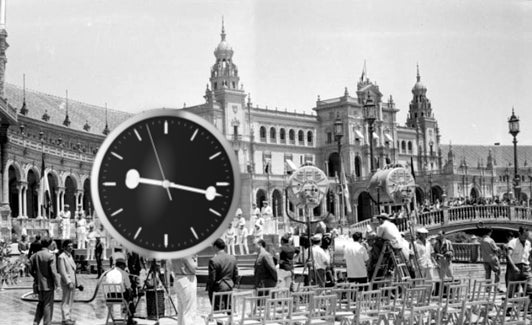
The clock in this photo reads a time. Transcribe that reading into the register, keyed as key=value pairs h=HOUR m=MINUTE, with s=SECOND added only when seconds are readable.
h=9 m=16 s=57
